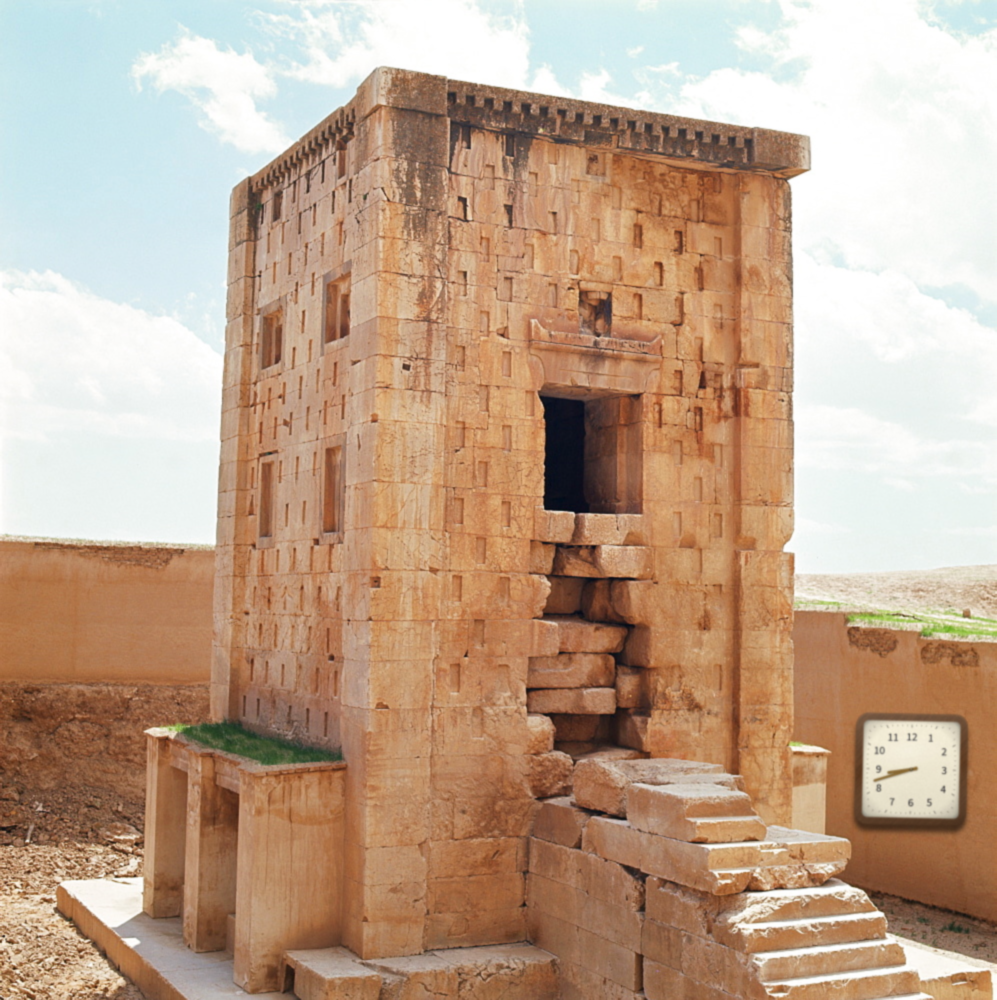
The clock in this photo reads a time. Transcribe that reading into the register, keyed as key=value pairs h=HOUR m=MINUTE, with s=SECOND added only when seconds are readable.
h=8 m=42
